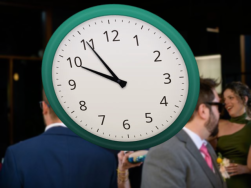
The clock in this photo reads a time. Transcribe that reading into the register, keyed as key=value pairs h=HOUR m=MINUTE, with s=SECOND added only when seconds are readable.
h=9 m=55
